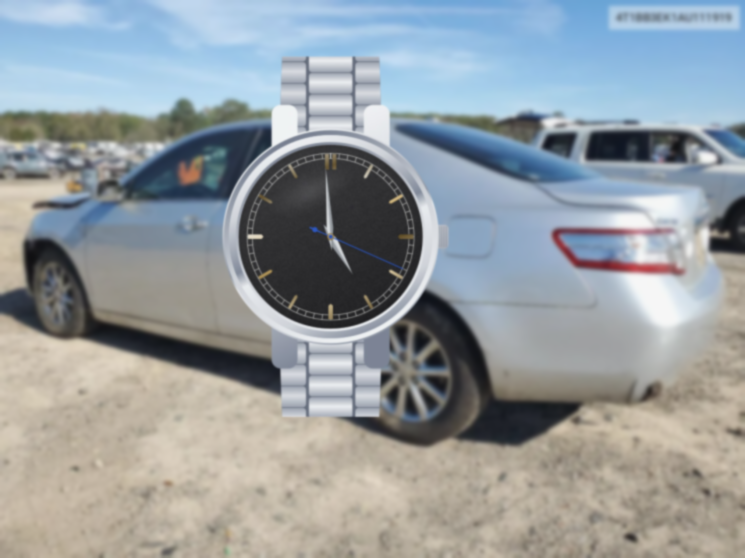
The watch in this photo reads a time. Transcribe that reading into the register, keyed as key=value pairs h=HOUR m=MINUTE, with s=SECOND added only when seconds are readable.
h=4 m=59 s=19
